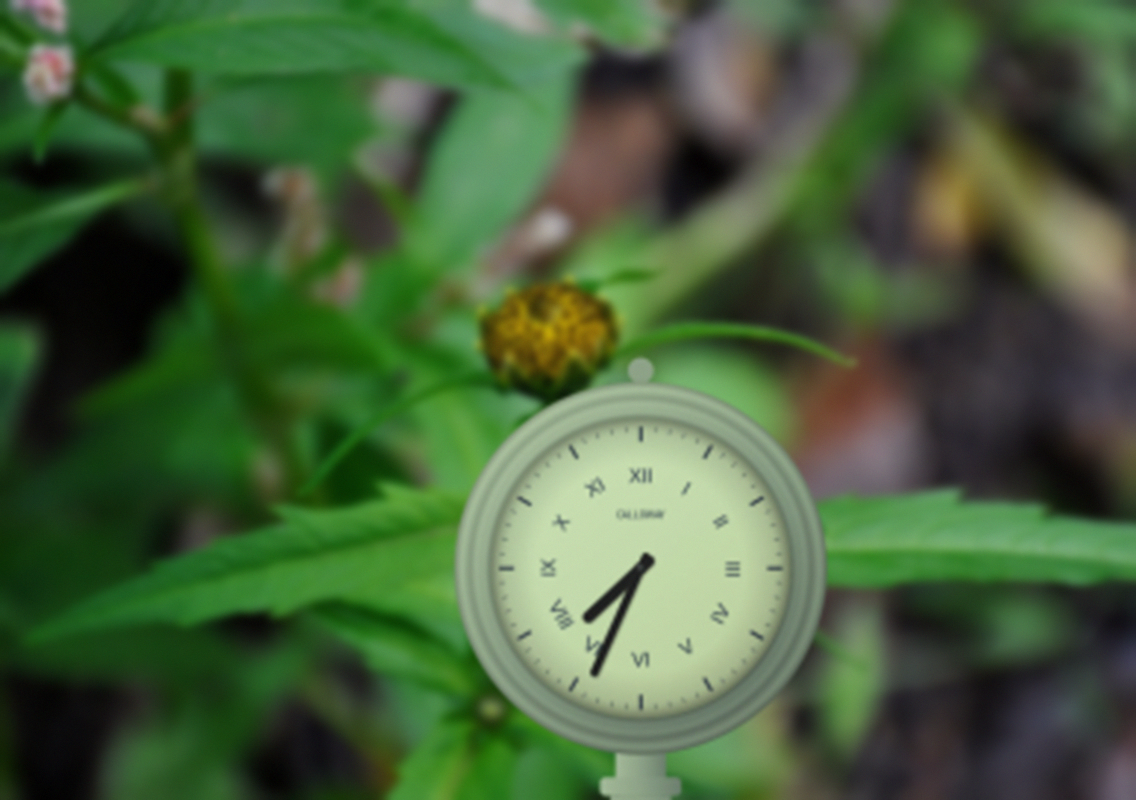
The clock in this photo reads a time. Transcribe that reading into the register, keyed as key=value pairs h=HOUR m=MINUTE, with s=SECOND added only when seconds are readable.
h=7 m=34
